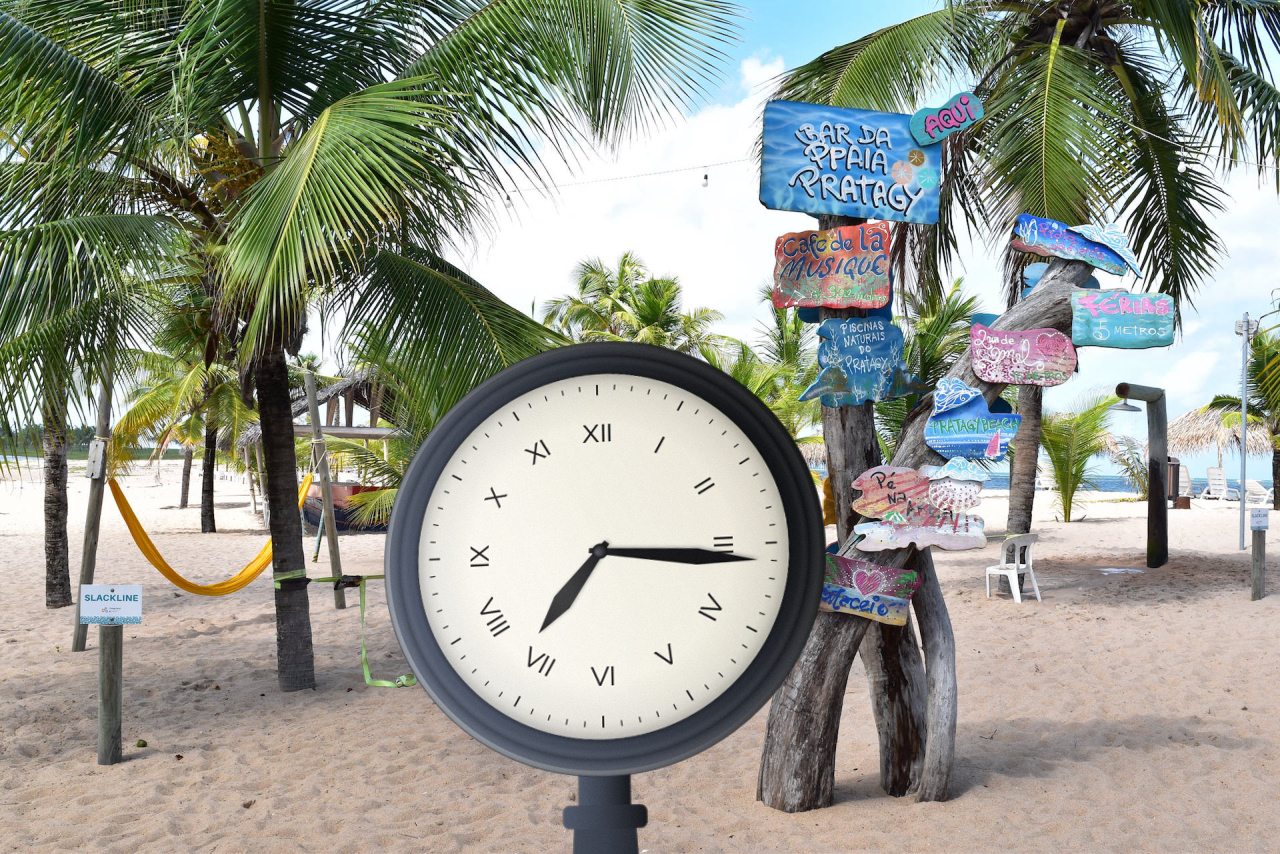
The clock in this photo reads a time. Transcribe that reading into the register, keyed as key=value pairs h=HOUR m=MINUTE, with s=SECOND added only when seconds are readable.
h=7 m=16
